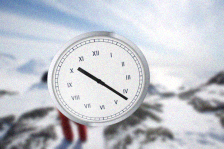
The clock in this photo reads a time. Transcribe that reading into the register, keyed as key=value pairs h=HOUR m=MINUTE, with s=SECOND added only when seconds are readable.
h=10 m=22
